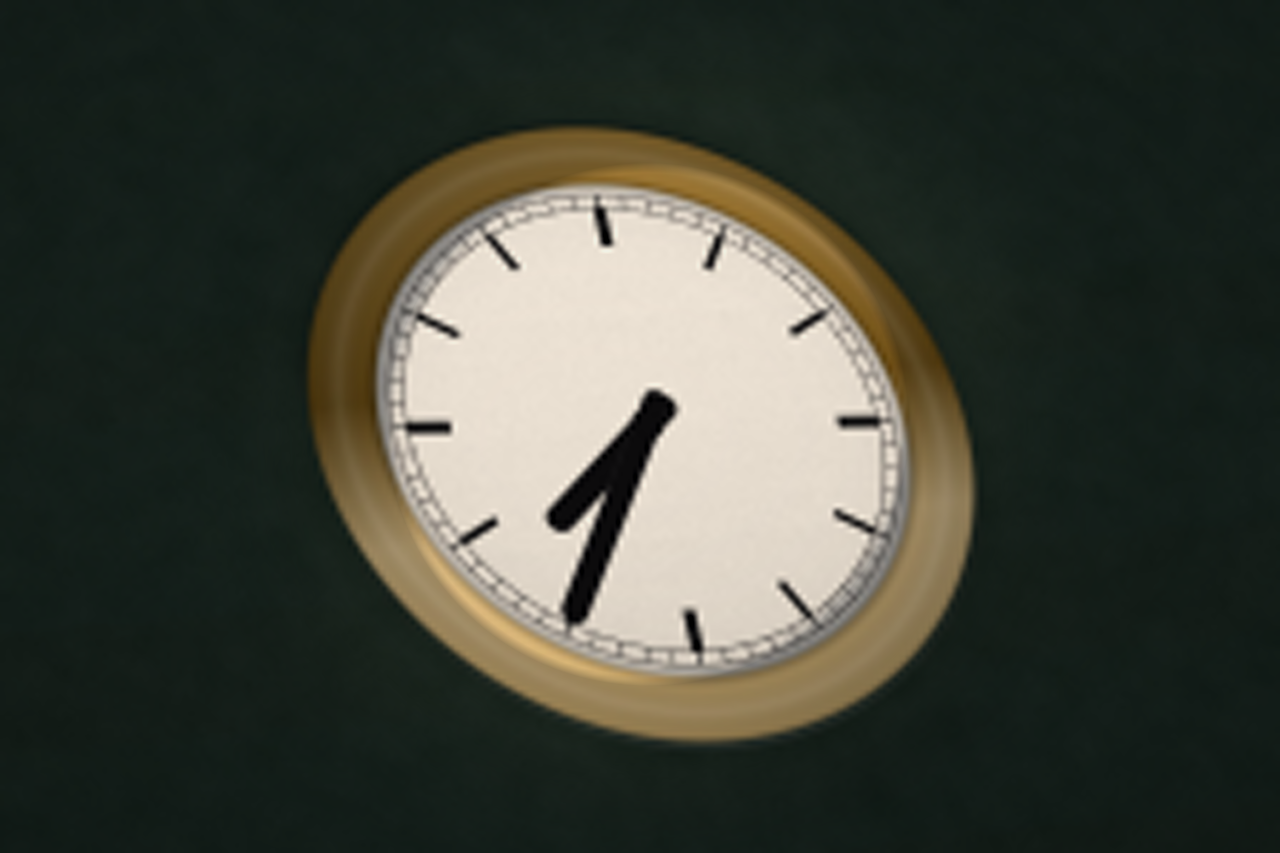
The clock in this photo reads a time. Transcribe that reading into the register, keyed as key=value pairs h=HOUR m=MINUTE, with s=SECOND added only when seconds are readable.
h=7 m=35
